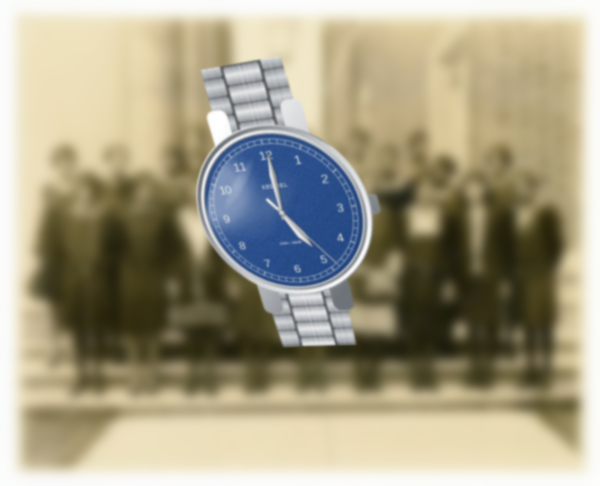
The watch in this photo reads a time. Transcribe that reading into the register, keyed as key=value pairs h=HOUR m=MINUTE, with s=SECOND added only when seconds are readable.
h=5 m=0 s=24
